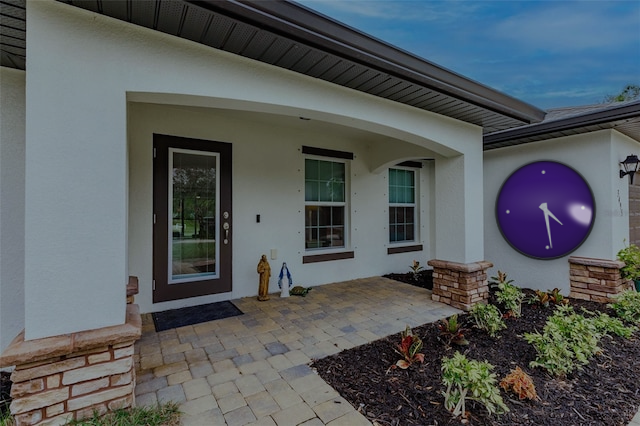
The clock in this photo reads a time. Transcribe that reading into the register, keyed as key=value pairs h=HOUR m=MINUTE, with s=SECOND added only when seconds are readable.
h=4 m=29
